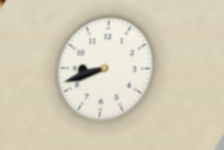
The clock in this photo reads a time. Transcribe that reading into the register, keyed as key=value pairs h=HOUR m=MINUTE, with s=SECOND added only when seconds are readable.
h=8 m=42
